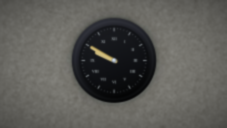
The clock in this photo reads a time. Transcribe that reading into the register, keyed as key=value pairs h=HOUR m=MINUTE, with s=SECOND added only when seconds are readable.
h=9 m=50
